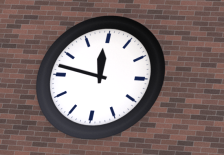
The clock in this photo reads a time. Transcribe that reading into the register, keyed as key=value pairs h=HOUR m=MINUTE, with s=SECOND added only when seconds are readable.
h=11 m=47
